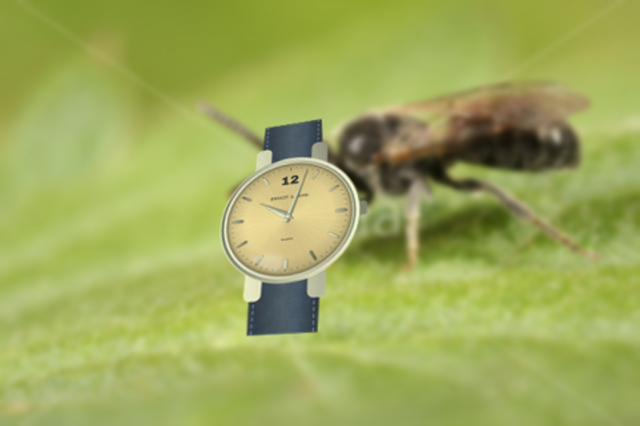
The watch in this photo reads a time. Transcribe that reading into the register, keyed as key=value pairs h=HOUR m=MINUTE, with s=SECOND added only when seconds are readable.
h=10 m=3
